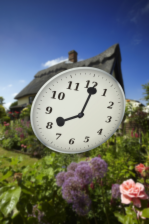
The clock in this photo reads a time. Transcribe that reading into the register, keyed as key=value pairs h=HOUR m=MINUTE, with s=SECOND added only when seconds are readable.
h=8 m=1
